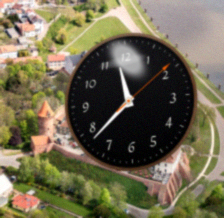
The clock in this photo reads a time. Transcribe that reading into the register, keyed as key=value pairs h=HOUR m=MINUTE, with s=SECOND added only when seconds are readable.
h=11 m=38 s=9
